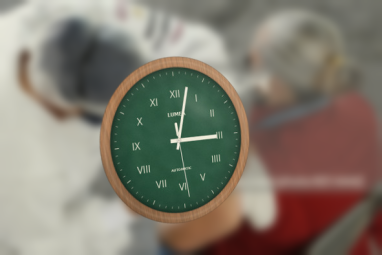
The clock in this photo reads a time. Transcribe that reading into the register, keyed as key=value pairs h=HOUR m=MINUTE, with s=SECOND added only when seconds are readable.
h=3 m=2 s=29
